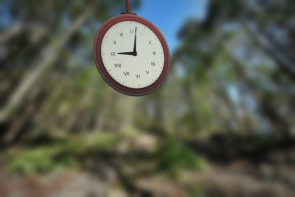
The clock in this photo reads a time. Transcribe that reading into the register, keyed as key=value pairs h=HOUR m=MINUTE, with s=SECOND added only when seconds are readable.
h=9 m=2
